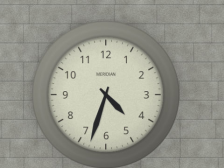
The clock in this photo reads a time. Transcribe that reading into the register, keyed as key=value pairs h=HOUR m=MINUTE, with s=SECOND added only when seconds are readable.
h=4 m=33
